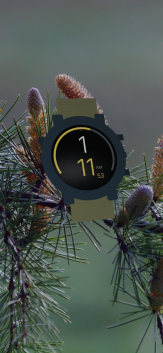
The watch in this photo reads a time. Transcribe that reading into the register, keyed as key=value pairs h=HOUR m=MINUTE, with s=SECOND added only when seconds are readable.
h=1 m=11
